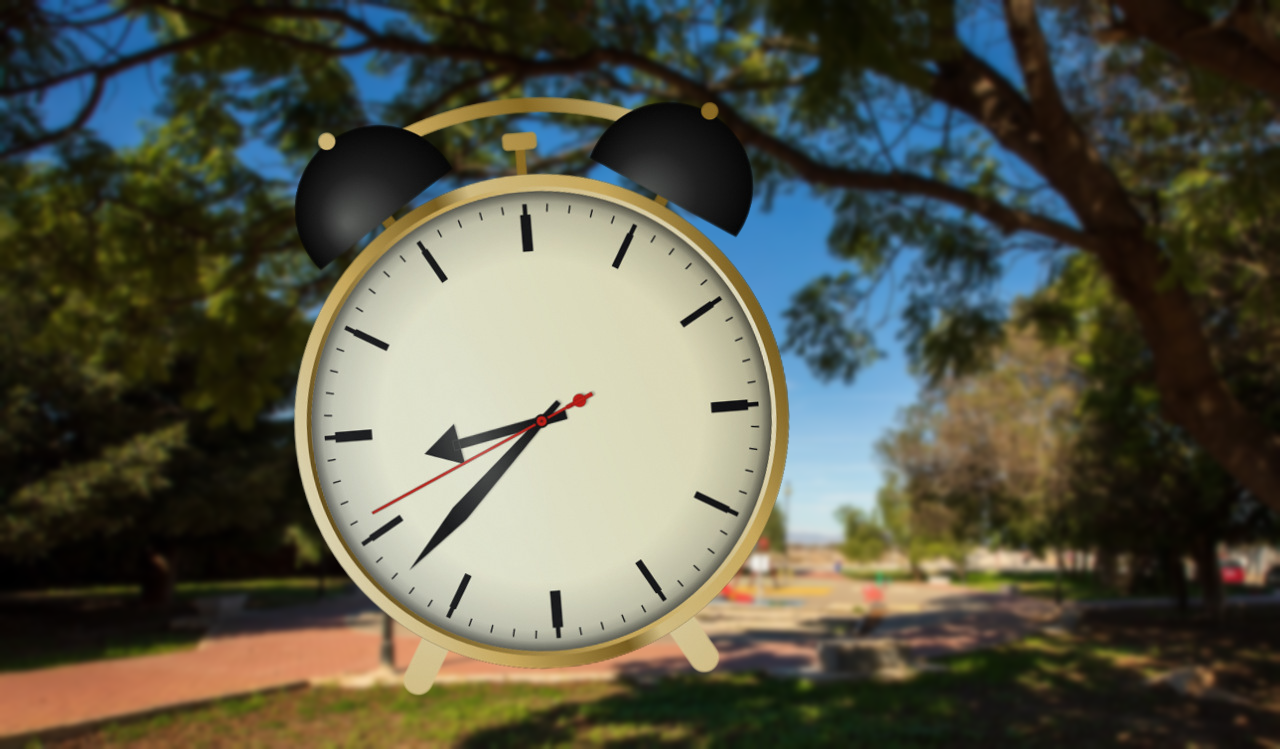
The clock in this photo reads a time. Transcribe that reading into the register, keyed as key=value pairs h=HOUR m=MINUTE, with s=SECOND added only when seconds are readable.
h=8 m=37 s=41
